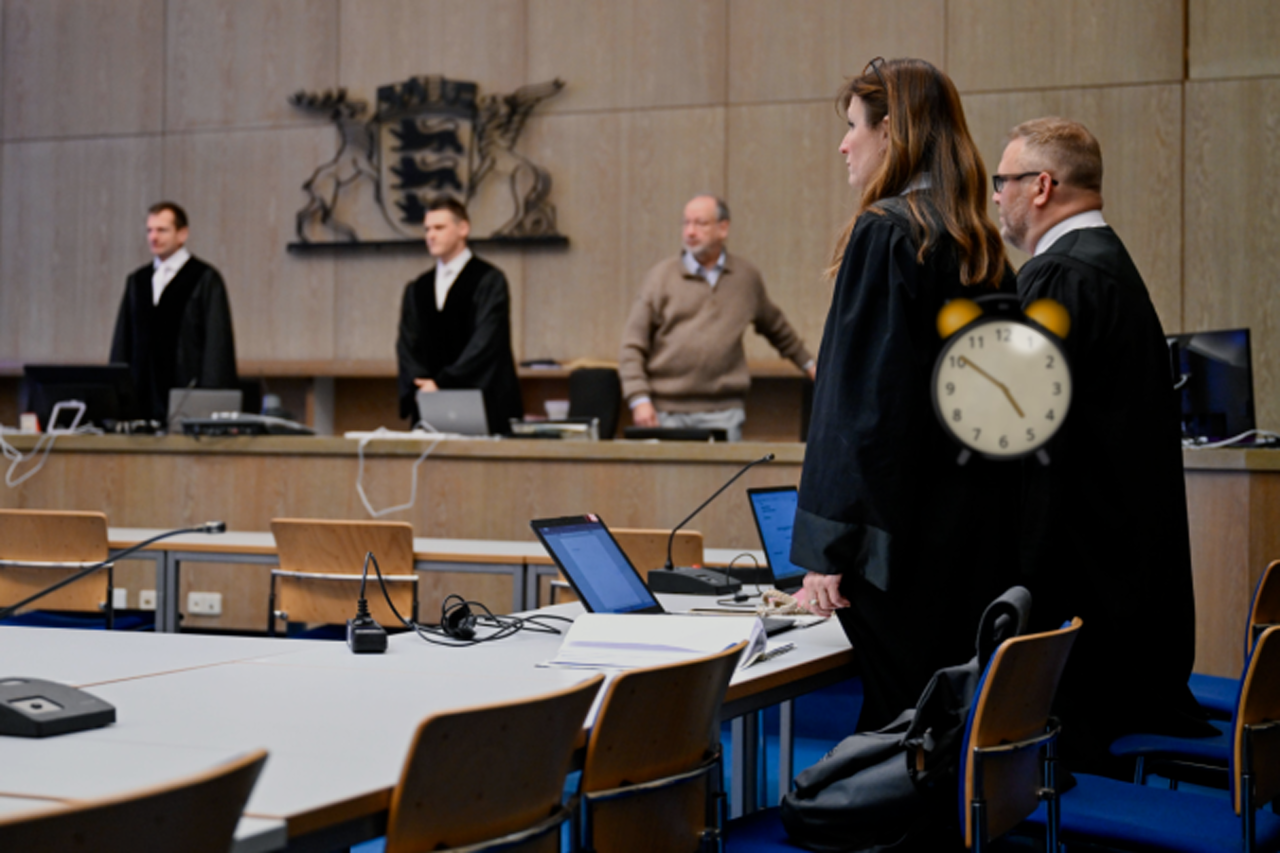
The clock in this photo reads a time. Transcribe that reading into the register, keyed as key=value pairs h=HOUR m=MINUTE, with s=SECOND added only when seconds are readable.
h=4 m=51
